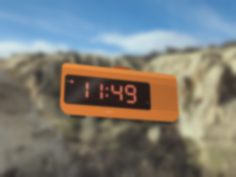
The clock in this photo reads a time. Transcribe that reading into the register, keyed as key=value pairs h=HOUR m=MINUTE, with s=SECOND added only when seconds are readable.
h=11 m=49
